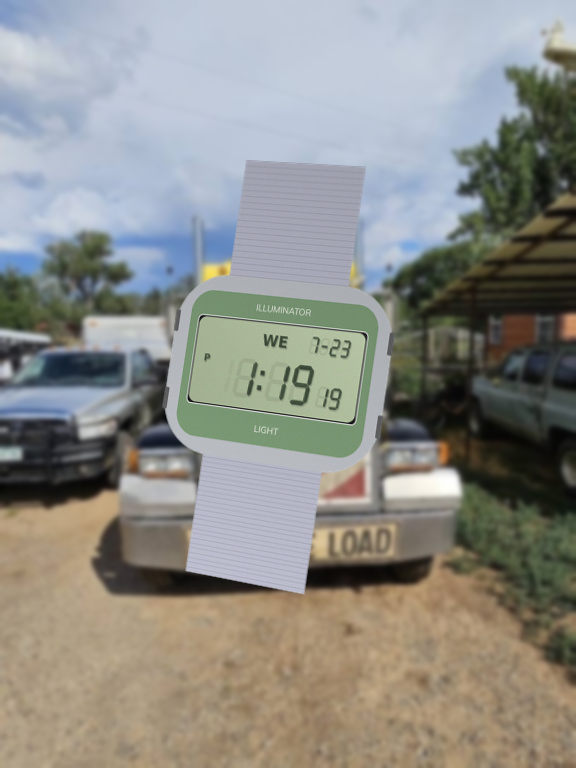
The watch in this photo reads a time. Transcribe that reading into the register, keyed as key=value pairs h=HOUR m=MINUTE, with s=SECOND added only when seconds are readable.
h=1 m=19 s=19
